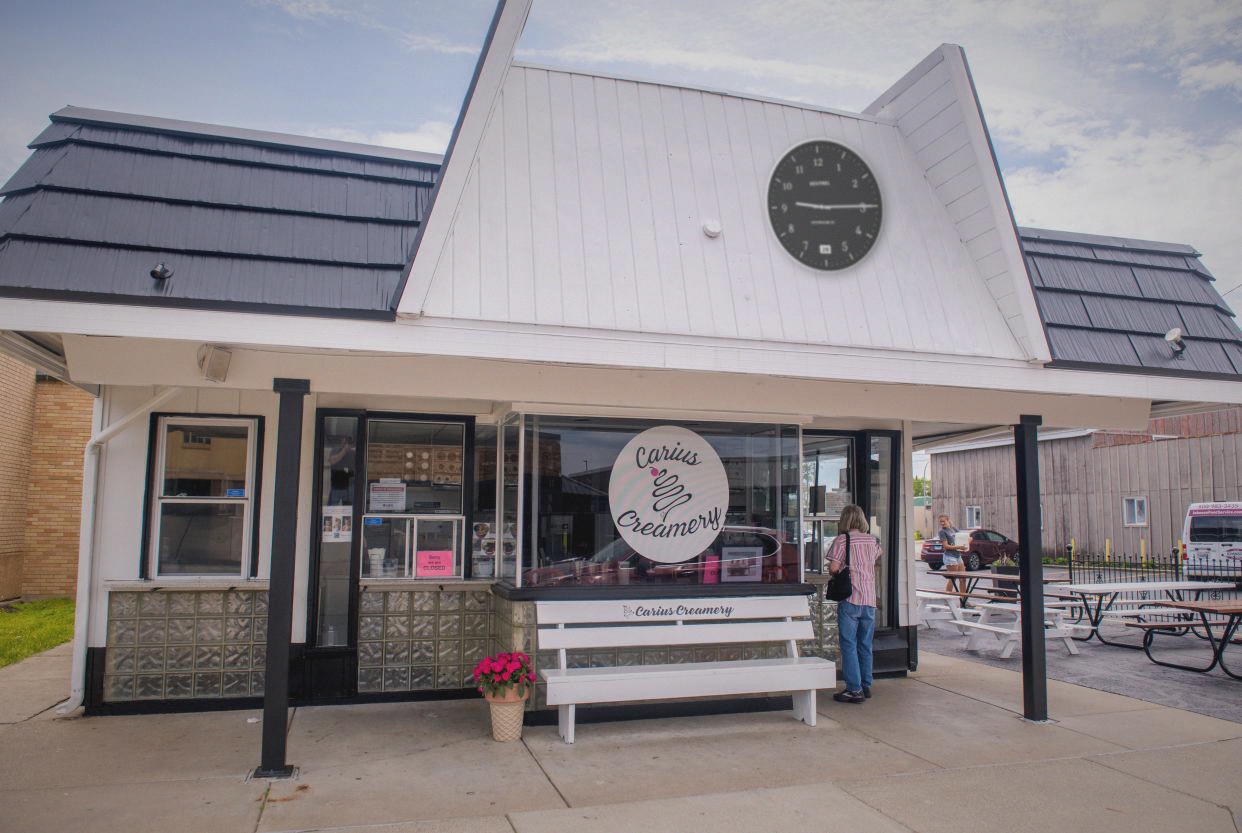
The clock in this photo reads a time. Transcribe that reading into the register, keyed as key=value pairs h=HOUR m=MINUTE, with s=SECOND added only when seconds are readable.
h=9 m=15
